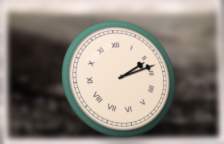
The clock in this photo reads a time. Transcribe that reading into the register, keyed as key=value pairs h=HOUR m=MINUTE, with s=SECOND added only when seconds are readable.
h=2 m=13
